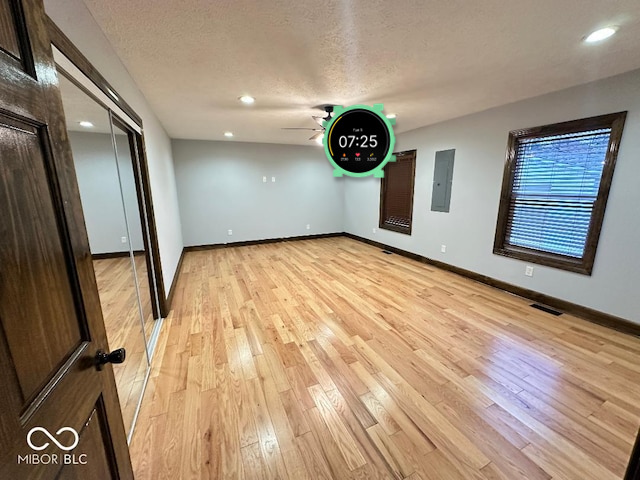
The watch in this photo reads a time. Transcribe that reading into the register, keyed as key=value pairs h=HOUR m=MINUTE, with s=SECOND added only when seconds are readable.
h=7 m=25
